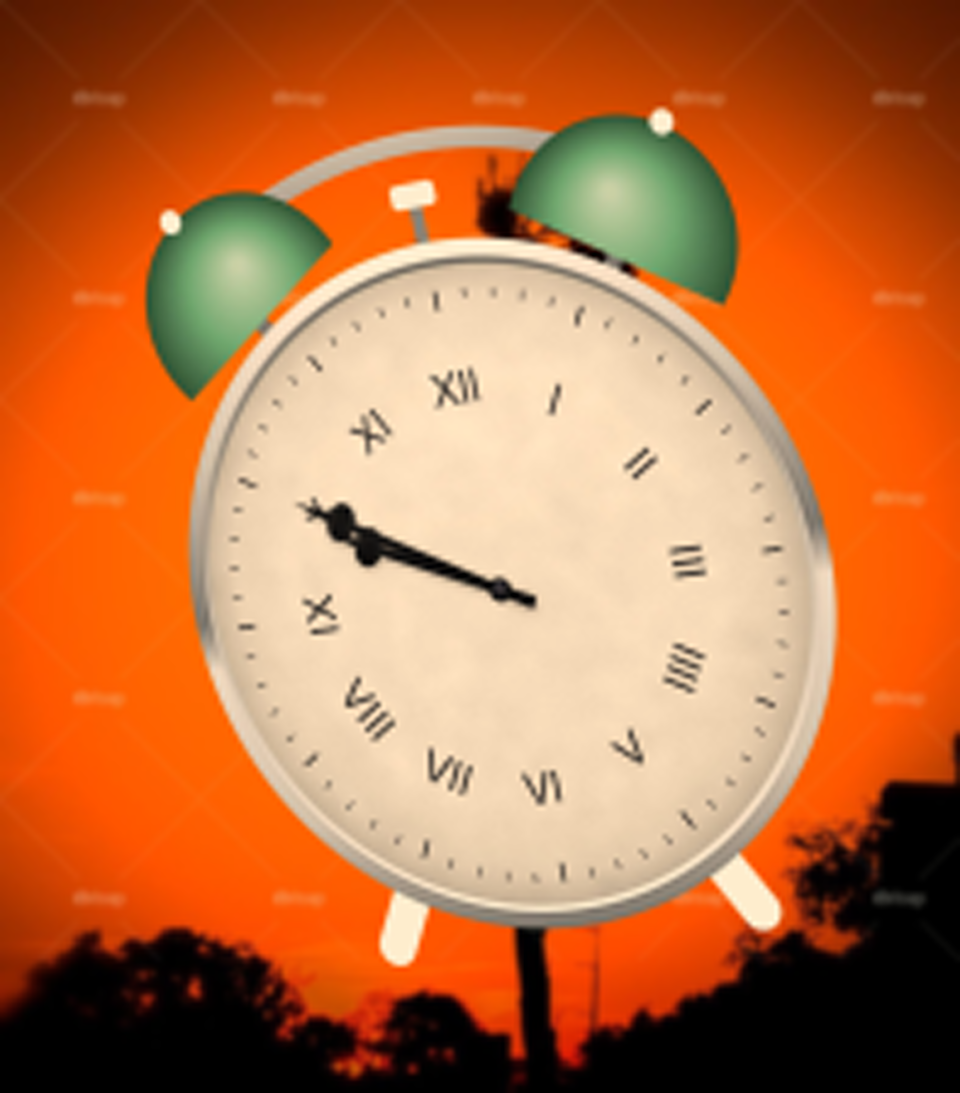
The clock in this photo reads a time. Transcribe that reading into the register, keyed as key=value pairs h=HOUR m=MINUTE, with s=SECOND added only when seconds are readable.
h=9 m=50
